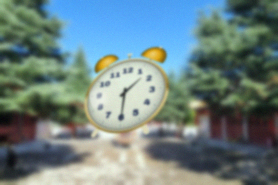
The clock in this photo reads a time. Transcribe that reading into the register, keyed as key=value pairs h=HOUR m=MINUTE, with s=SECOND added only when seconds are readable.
h=1 m=30
